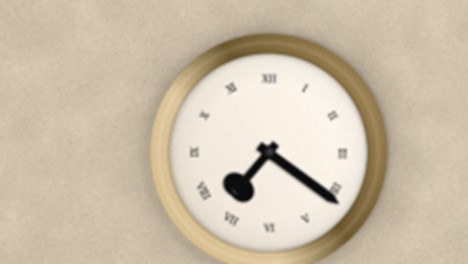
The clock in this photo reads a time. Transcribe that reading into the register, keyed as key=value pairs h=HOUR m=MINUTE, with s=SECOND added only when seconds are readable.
h=7 m=21
